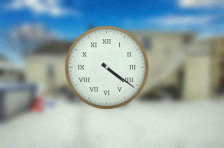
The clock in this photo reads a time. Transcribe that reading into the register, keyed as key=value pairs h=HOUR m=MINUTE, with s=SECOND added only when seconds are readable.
h=4 m=21
